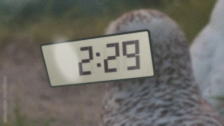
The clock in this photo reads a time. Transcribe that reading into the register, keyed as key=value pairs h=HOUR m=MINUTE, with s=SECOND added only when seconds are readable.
h=2 m=29
